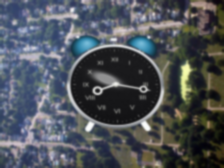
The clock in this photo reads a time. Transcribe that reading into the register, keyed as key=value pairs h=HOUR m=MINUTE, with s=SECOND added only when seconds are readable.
h=8 m=17
